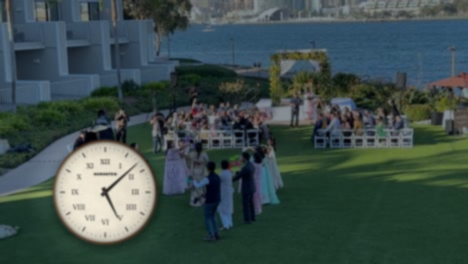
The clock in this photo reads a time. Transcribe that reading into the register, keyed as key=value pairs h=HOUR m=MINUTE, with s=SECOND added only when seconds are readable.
h=5 m=8
